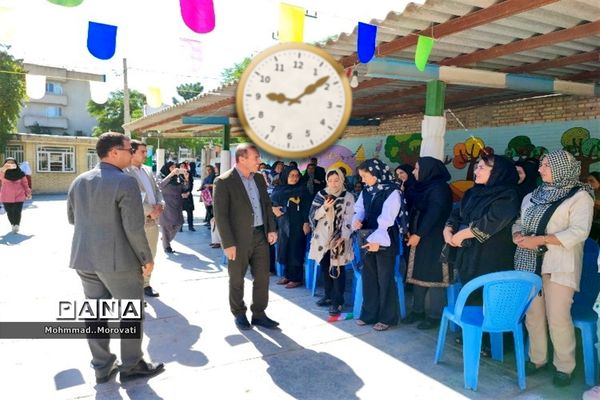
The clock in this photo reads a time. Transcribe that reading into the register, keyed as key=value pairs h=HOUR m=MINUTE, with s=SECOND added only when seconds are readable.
h=9 m=8
